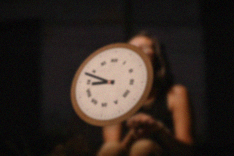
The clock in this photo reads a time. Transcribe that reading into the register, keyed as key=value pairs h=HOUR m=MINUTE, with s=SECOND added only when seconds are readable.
h=8 m=48
